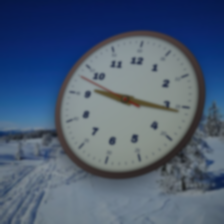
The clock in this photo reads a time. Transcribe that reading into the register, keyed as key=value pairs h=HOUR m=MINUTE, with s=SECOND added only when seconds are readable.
h=9 m=15 s=48
